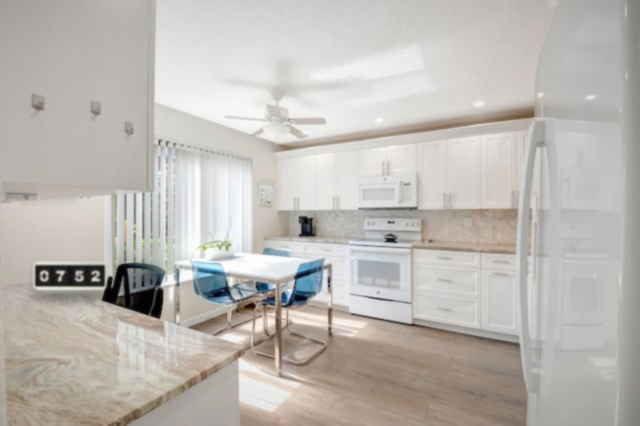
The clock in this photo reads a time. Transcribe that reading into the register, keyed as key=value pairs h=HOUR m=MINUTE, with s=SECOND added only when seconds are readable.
h=7 m=52
